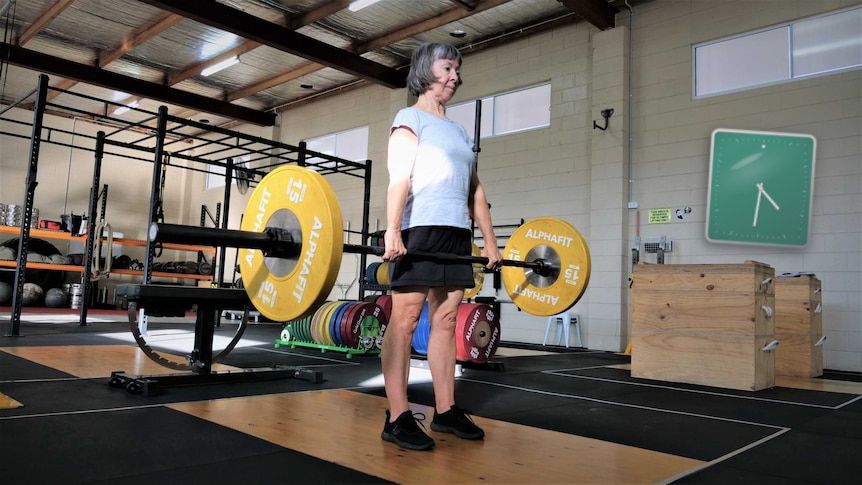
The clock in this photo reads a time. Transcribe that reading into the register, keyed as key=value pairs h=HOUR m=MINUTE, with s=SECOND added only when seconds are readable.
h=4 m=31
